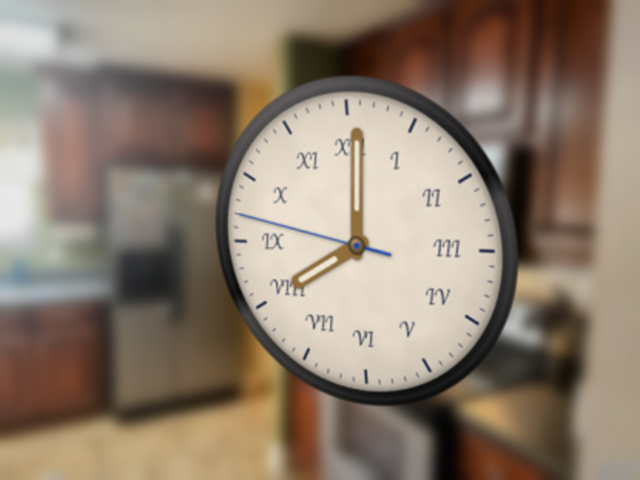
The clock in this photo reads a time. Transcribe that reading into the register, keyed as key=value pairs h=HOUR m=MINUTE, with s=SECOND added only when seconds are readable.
h=8 m=0 s=47
